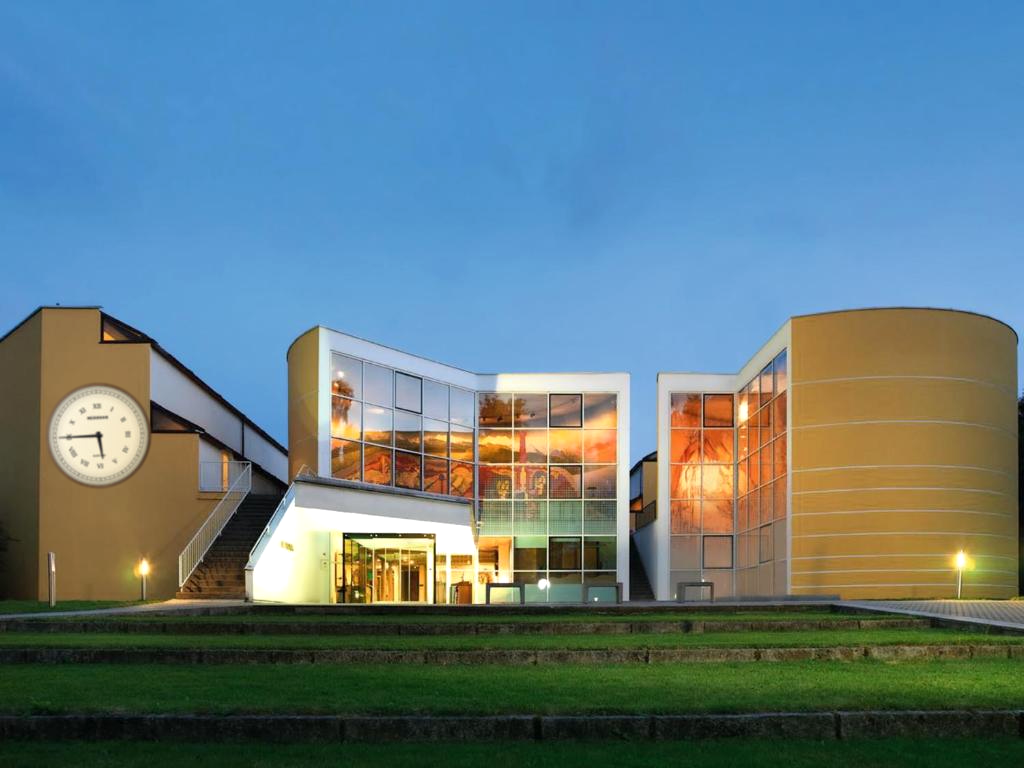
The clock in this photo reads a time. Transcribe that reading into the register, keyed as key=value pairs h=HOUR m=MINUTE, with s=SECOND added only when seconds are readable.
h=5 m=45
